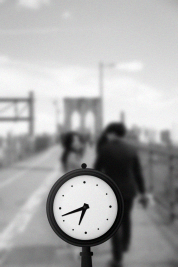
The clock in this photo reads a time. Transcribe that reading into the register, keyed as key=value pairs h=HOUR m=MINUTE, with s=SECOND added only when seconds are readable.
h=6 m=42
